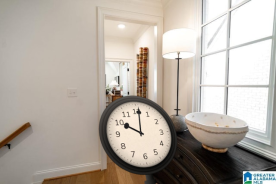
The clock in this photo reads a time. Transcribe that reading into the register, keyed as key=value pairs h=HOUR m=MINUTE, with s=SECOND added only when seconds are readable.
h=10 m=1
